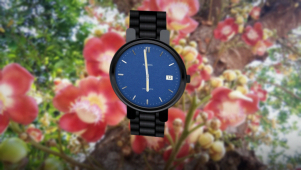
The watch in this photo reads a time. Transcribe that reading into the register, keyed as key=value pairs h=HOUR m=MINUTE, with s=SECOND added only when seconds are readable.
h=5 m=59
